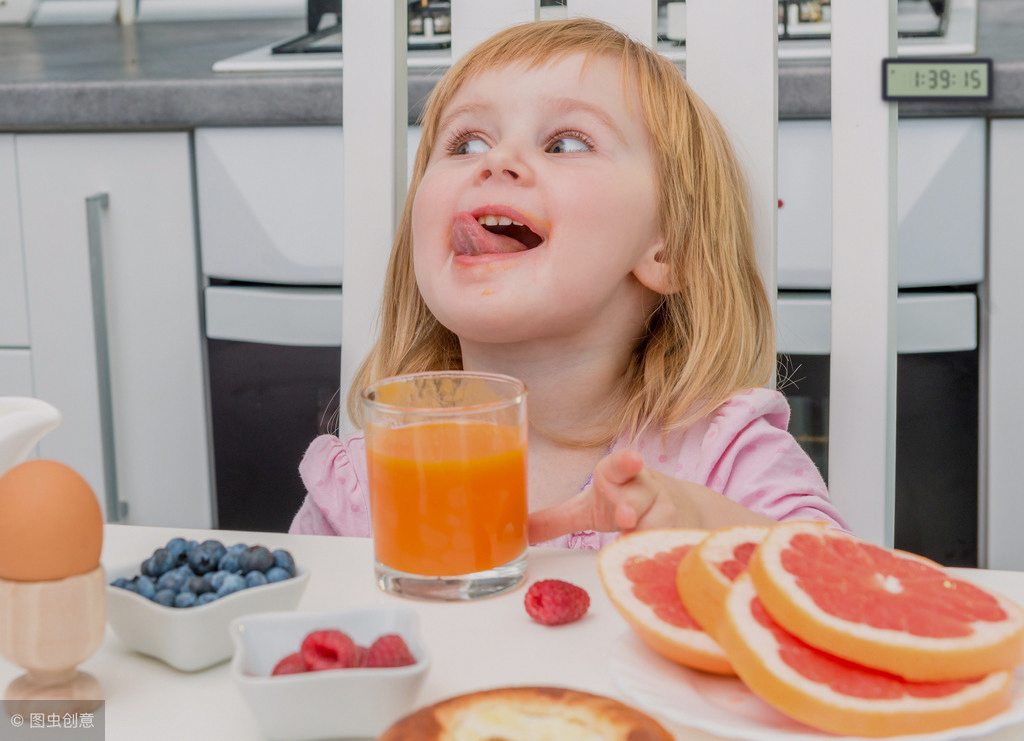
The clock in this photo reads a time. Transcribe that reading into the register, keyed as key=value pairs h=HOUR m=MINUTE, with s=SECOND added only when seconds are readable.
h=1 m=39 s=15
